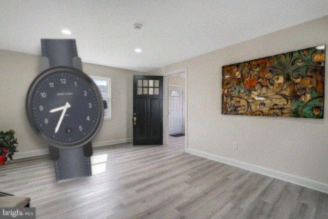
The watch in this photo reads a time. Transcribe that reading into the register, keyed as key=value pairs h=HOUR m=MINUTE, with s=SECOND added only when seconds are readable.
h=8 m=35
